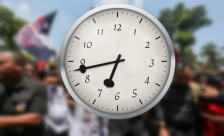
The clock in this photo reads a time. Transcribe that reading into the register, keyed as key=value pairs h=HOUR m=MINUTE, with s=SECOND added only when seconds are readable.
h=6 m=43
